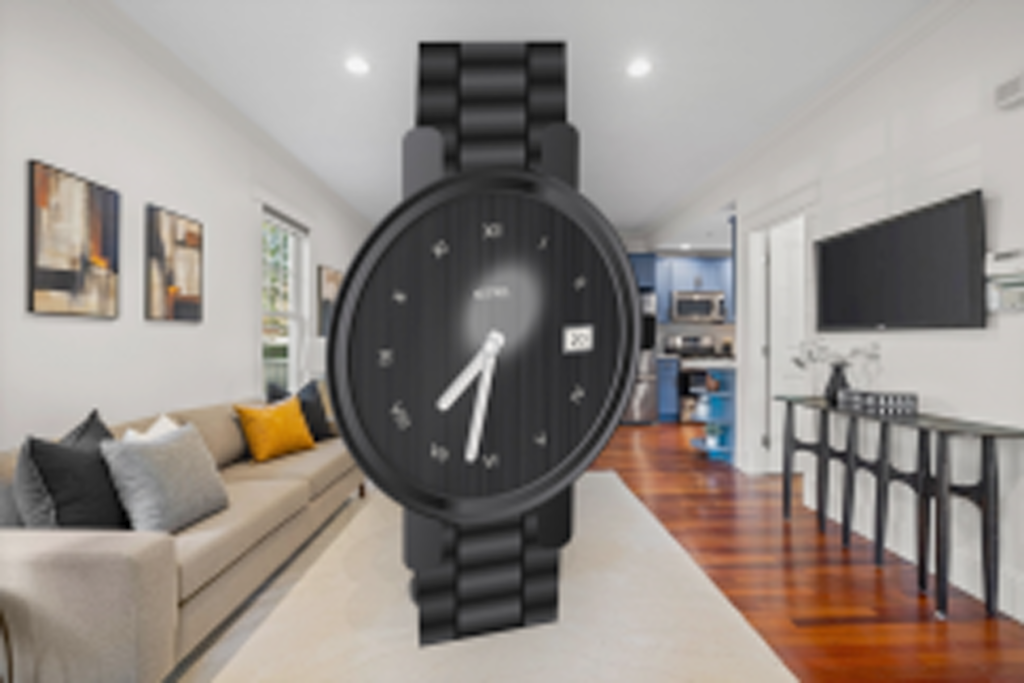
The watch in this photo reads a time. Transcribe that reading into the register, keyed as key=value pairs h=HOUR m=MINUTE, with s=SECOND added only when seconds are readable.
h=7 m=32
